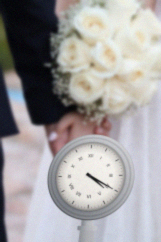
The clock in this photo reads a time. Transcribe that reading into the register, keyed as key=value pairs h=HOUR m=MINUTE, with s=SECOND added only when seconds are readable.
h=4 m=20
